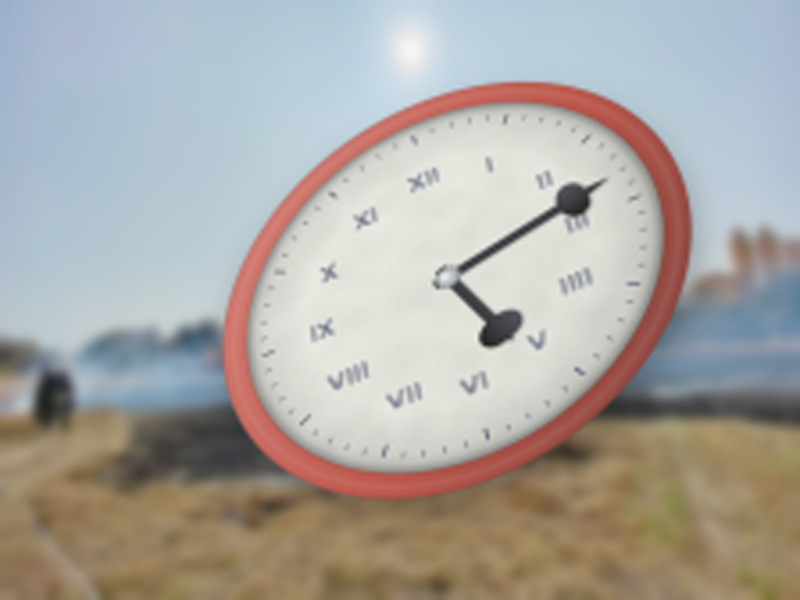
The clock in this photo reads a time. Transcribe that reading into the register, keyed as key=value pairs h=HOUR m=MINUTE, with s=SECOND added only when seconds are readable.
h=5 m=13
